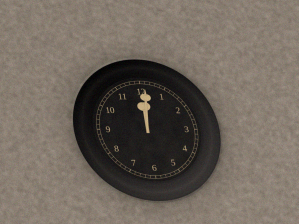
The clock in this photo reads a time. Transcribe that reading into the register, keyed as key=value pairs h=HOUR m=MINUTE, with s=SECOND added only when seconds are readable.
h=12 m=1
